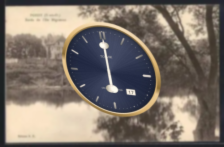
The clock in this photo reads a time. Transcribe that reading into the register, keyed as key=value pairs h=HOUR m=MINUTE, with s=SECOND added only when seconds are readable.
h=6 m=0
